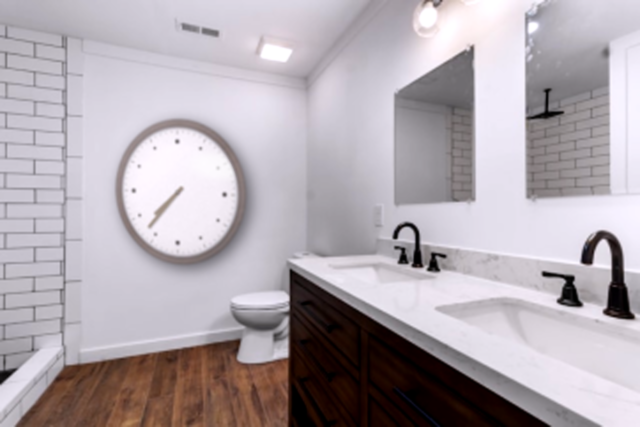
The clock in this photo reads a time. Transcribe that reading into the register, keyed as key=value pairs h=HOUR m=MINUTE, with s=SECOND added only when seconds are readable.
h=7 m=37
